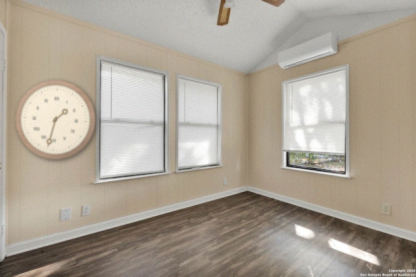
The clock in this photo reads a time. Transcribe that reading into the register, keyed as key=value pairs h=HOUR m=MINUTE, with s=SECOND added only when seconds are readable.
h=1 m=32
